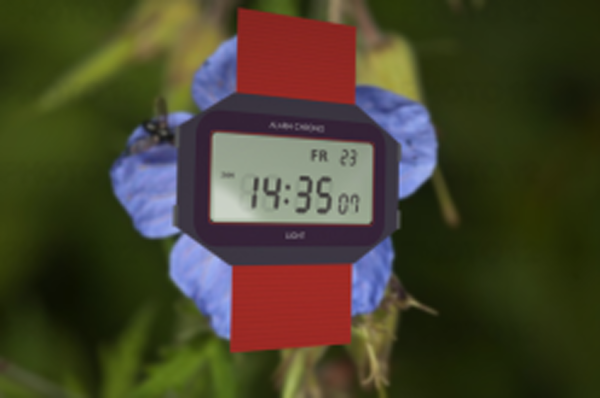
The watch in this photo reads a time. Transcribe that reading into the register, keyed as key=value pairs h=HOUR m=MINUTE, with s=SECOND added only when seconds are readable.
h=14 m=35 s=7
